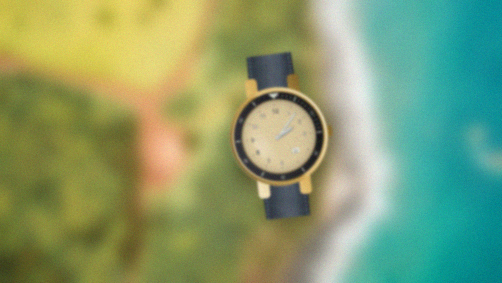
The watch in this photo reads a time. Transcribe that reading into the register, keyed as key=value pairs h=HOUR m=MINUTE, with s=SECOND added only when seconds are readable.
h=2 m=7
